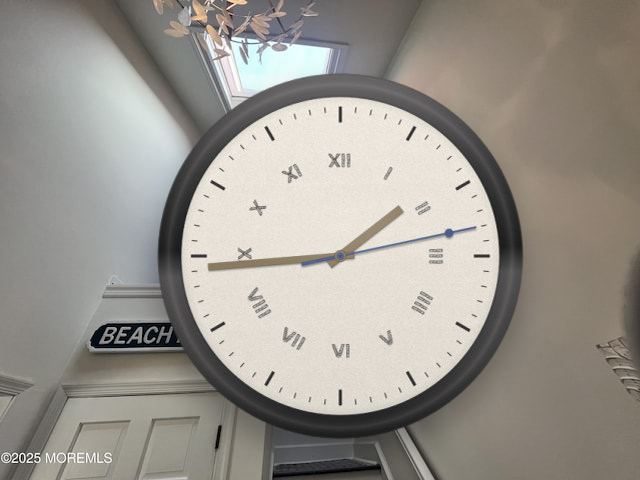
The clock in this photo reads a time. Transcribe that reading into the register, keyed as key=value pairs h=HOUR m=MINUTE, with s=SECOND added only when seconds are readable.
h=1 m=44 s=13
